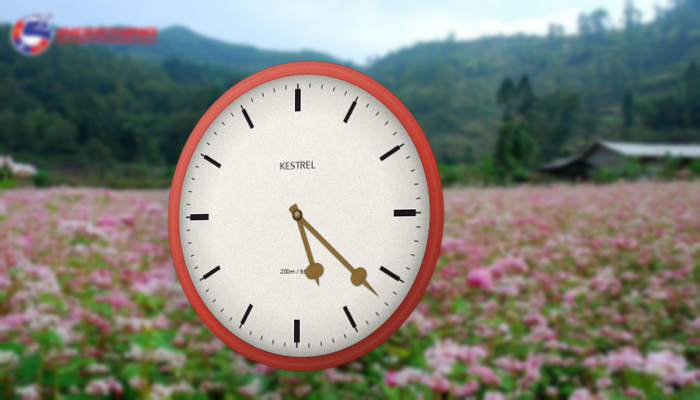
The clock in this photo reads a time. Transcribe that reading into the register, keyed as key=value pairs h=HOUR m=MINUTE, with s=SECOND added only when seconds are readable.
h=5 m=22
